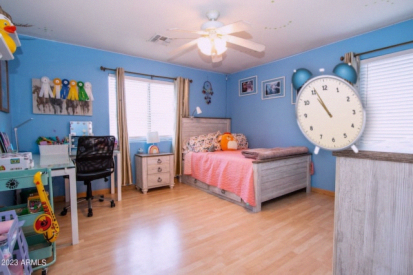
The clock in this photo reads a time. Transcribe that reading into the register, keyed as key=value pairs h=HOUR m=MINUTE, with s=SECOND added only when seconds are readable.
h=10 m=56
